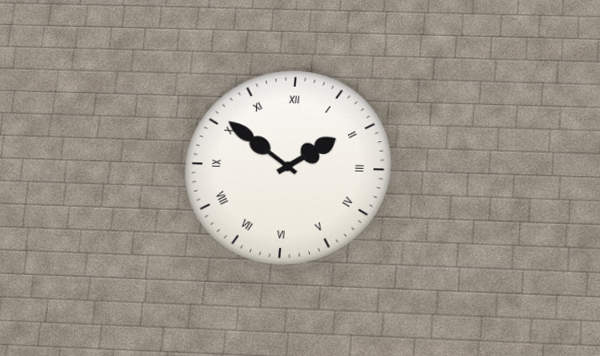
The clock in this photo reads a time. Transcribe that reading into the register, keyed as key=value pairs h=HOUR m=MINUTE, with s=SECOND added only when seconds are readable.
h=1 m=51
